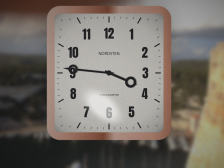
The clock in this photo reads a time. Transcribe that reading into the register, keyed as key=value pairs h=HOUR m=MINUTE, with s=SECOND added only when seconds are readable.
h=3 m=46
